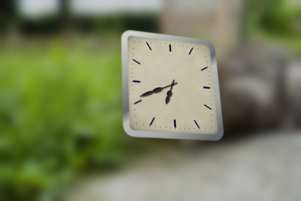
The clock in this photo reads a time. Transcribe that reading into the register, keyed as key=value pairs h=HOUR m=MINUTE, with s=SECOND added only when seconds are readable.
h=6 m=41
